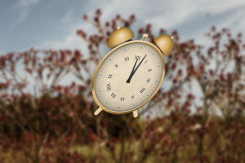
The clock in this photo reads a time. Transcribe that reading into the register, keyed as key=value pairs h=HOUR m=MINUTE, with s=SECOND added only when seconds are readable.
h=12 m=3
